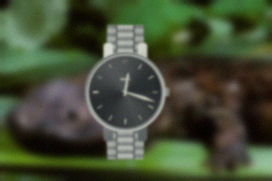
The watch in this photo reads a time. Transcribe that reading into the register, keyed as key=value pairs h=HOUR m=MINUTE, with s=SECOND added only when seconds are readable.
h=12 m=18
